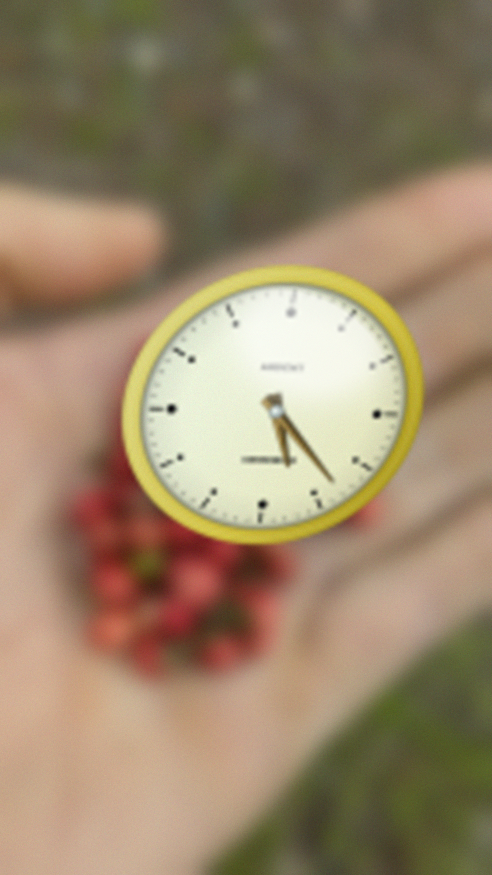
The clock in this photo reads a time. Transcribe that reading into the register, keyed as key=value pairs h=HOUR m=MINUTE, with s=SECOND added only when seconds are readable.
h=5 m=23
